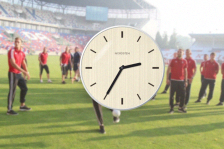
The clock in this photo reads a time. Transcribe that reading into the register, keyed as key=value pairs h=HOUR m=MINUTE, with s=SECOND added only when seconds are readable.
h=2 m=35
